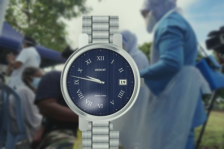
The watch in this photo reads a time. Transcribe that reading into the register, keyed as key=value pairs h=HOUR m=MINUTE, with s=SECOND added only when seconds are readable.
h=9 m=47
